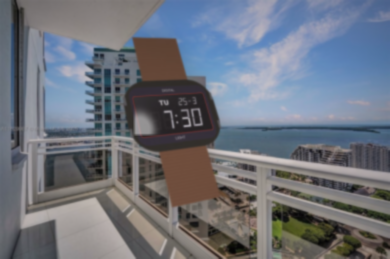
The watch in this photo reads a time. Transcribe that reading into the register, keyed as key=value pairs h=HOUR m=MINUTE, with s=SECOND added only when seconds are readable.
h=7 m=30
